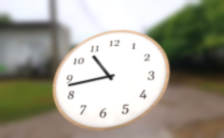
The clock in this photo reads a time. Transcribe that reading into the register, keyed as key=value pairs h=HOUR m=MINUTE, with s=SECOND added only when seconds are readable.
h=10 m=43
